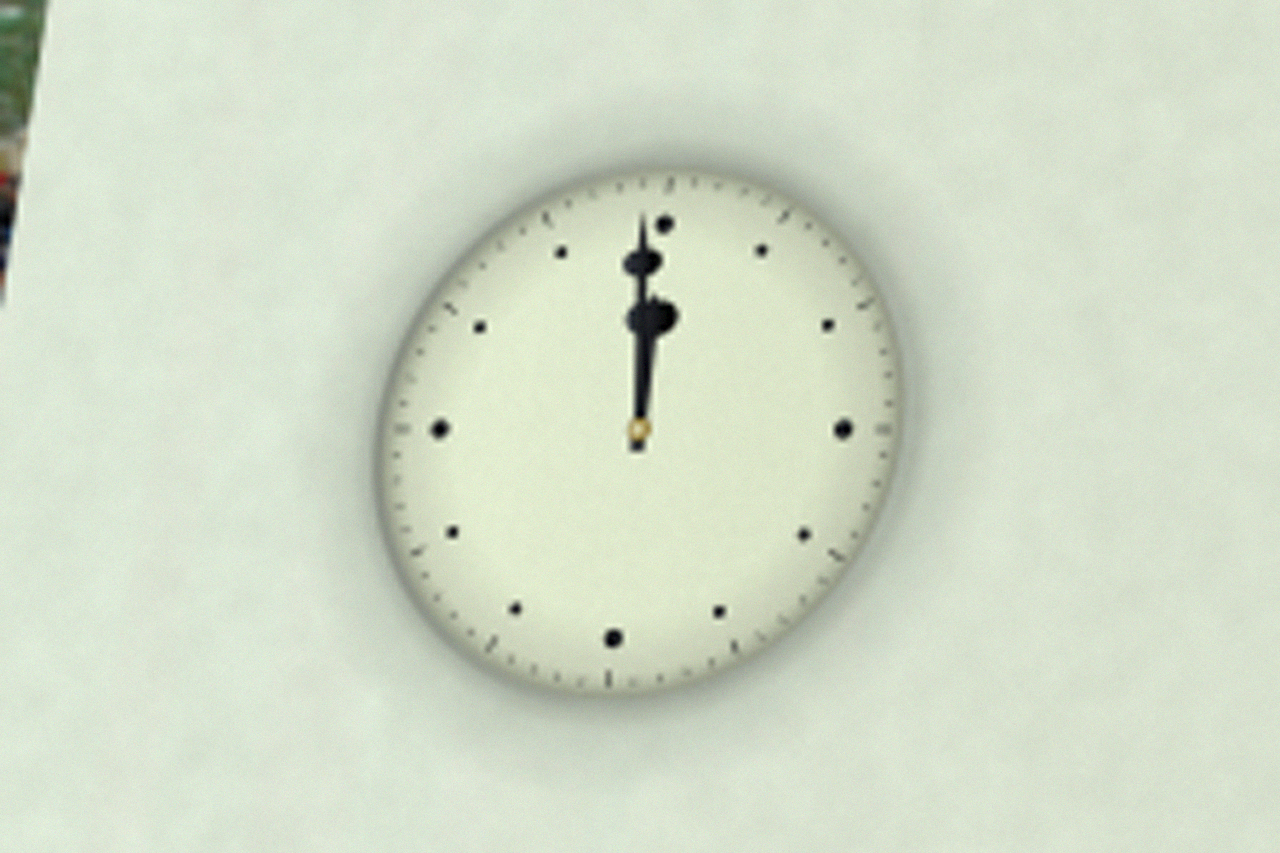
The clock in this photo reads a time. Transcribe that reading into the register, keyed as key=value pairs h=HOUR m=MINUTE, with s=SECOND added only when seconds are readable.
h=11 m=59
